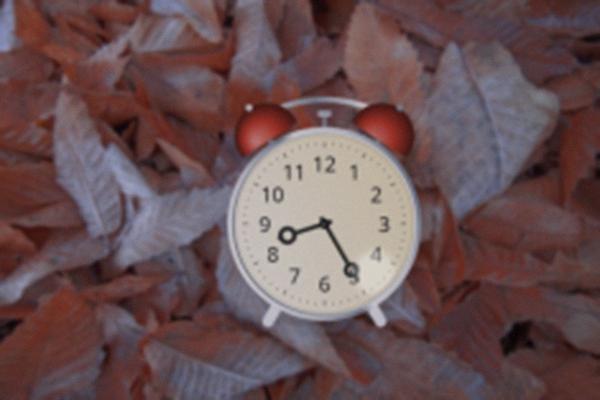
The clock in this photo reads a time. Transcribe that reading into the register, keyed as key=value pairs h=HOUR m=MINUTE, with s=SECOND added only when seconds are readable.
h=8 m=25
